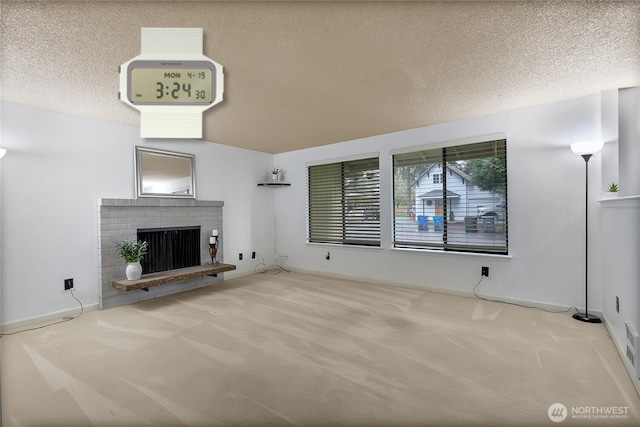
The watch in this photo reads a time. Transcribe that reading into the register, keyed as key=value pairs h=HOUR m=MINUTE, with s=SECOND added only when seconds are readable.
h=3 m=24 s=30
